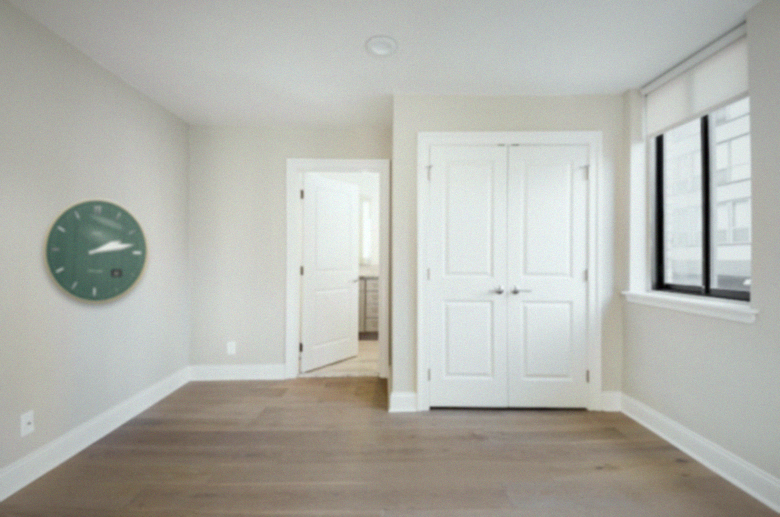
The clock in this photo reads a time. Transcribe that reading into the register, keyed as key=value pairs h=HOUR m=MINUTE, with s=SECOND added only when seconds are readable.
h=2 m=13
